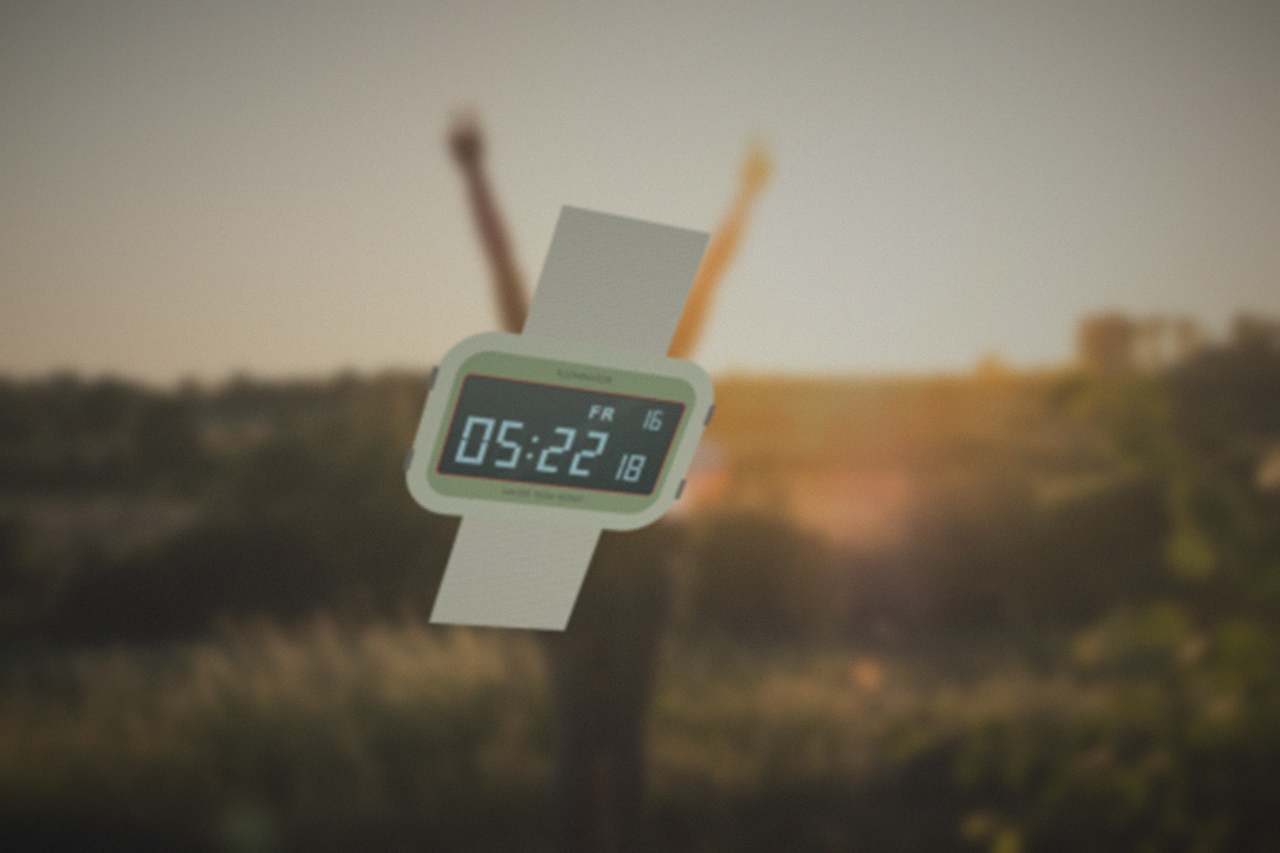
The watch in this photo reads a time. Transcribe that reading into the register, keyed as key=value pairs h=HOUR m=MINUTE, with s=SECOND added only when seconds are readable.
h=5 m=22 s=18
